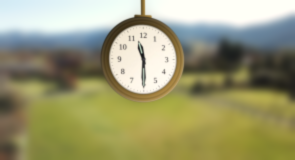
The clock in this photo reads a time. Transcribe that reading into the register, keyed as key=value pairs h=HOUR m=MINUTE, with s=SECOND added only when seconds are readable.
h=11 m=30
